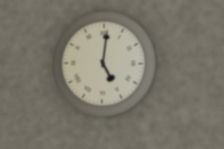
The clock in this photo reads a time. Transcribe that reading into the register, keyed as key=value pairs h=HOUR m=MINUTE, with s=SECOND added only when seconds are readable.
h=5 m=1
